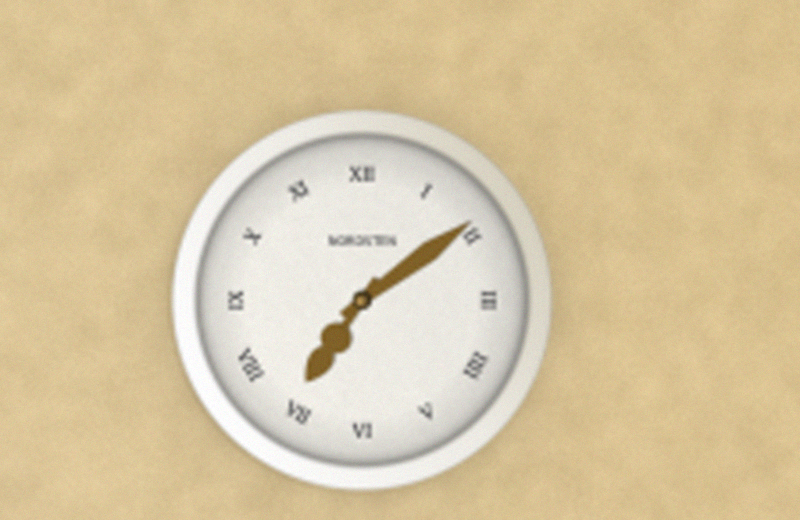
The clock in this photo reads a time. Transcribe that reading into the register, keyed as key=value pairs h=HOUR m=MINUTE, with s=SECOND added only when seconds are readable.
h=7 m=9
